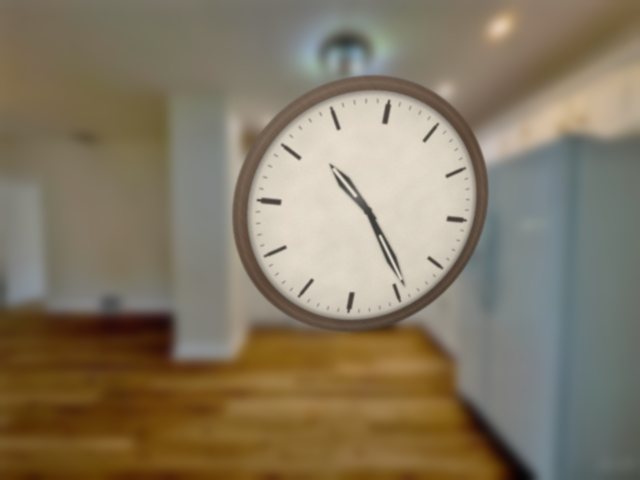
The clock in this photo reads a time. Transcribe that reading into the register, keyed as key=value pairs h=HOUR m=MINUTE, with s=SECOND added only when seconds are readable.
h=10 m=24
